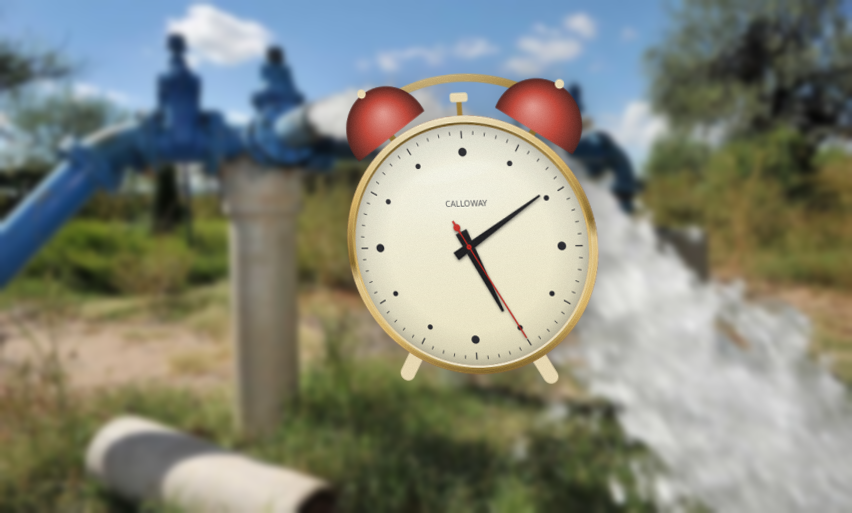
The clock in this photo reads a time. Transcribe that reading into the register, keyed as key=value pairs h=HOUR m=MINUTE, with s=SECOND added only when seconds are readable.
h=5 m=9 s=25
